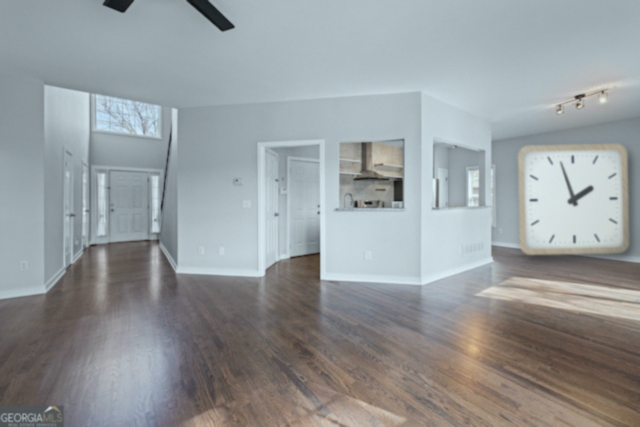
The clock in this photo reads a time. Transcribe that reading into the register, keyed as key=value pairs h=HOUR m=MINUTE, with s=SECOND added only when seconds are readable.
h=1 m=57
